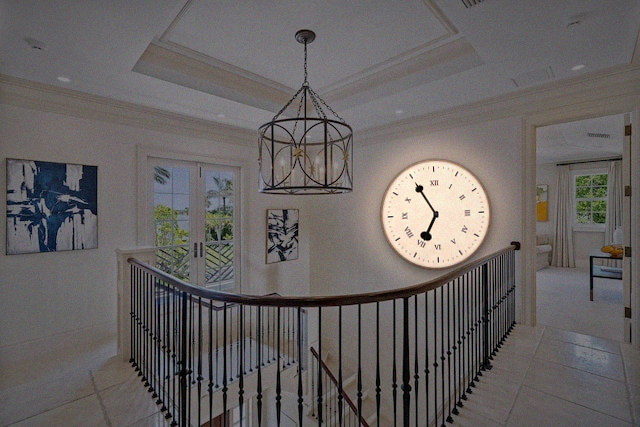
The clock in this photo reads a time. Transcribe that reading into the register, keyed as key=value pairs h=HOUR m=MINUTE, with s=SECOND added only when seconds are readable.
h=6 m=55
